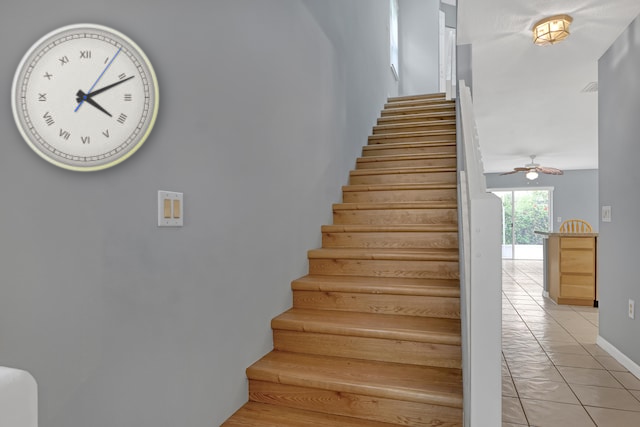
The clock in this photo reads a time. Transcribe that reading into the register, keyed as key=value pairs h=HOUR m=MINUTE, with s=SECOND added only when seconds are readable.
h=4 m=11 s=6
